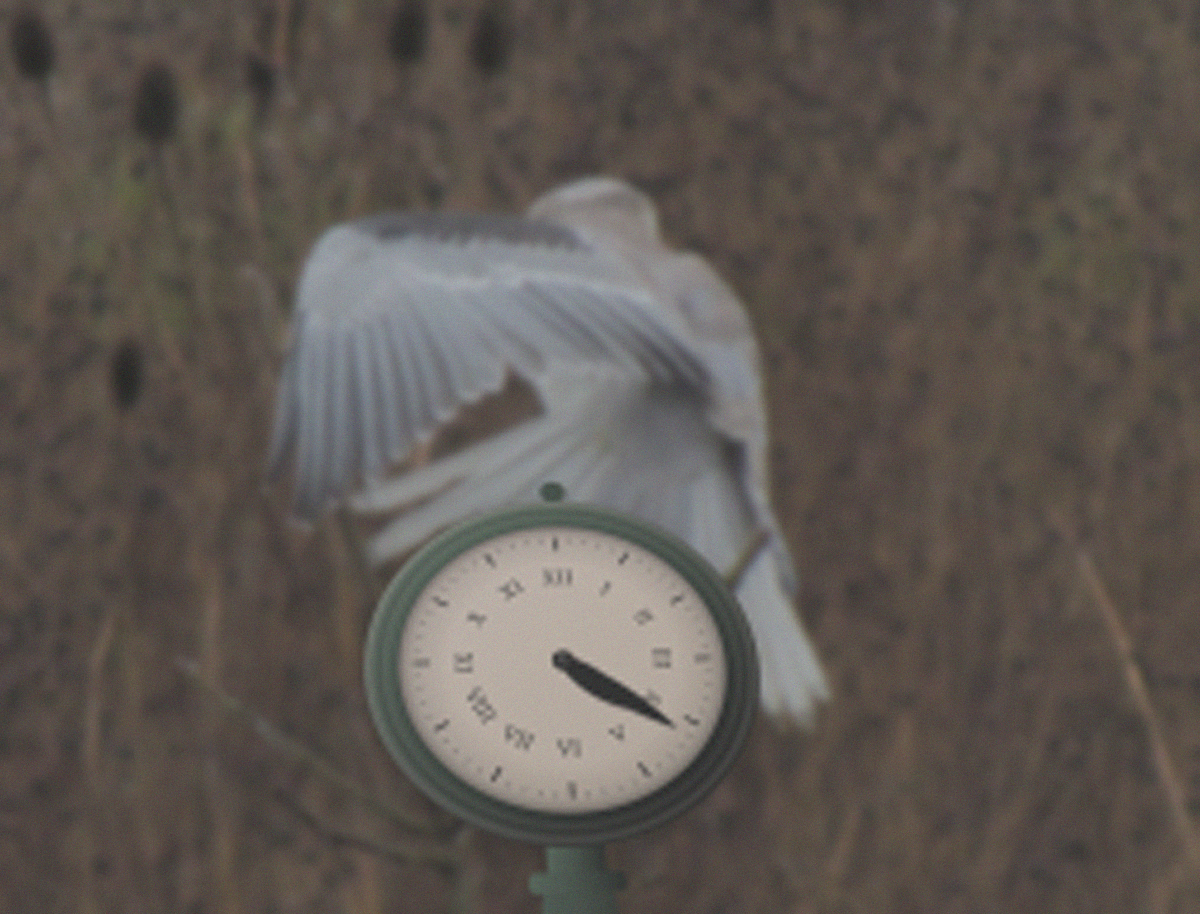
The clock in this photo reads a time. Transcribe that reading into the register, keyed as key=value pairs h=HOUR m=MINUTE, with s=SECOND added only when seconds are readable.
h=4 m=21
